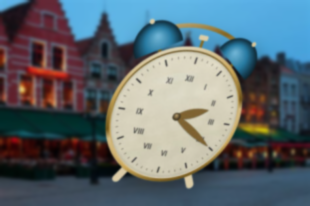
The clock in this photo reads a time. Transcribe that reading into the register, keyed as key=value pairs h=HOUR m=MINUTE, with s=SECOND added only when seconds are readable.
h=2 m=20
